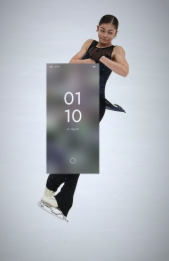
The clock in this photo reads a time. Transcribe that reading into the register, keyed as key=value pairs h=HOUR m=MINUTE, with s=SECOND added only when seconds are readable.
h=1 m=10
